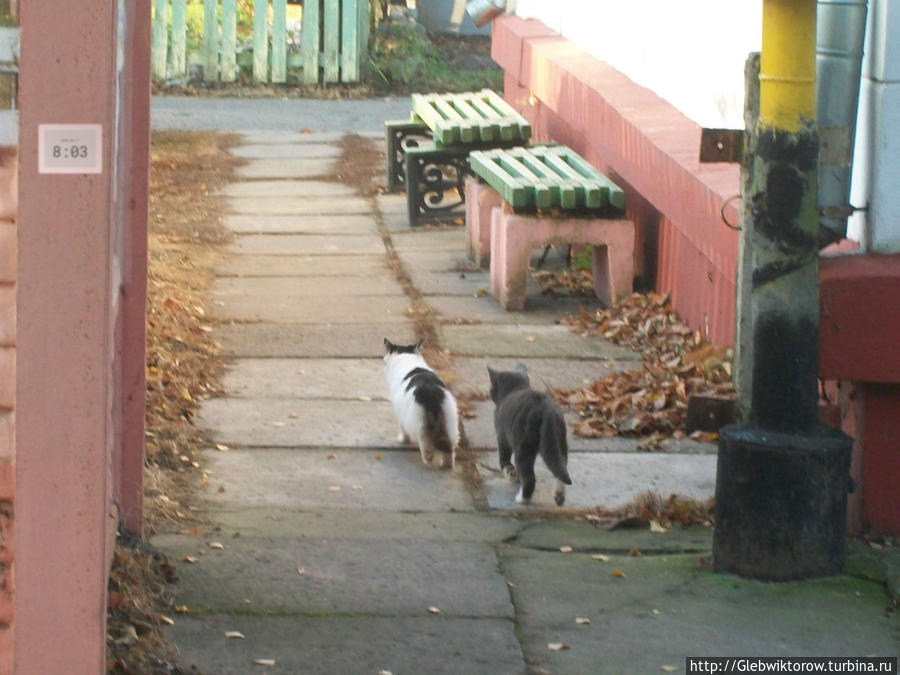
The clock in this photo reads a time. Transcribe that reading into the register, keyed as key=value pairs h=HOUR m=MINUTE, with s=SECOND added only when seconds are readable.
h=8 m=3
